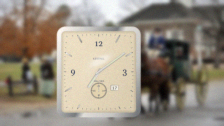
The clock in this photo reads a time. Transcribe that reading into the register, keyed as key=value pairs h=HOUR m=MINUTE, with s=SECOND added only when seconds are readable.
h=7 m=9
